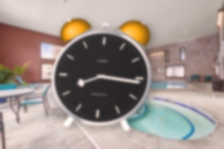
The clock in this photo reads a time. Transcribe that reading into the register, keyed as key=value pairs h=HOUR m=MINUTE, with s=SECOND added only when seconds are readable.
h=8 m=16
